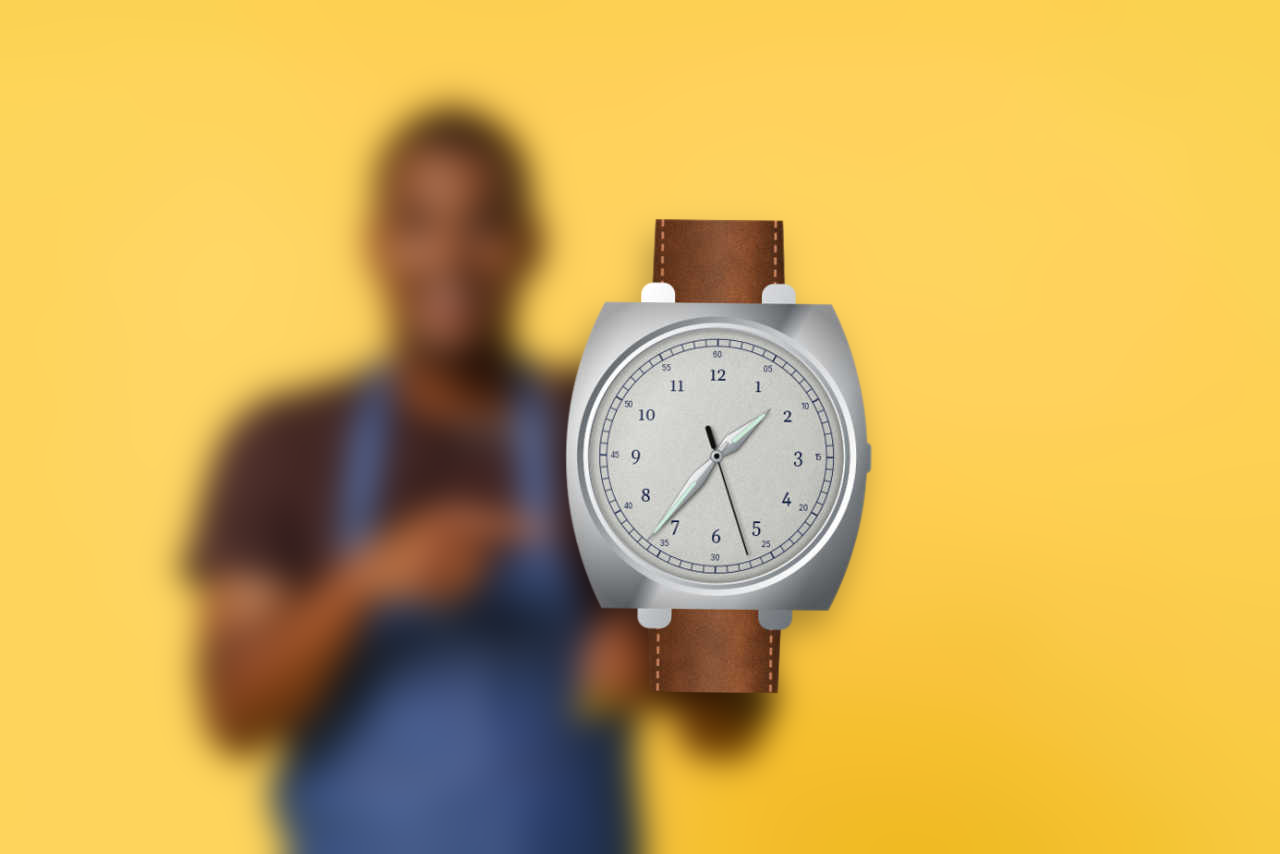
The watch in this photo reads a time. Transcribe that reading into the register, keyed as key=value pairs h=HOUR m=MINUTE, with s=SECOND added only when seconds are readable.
h=1 m=36 s=27
